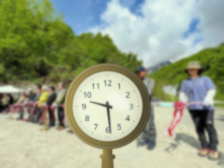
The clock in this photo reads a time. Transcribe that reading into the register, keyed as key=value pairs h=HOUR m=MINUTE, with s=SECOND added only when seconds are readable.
h=9 m=29
